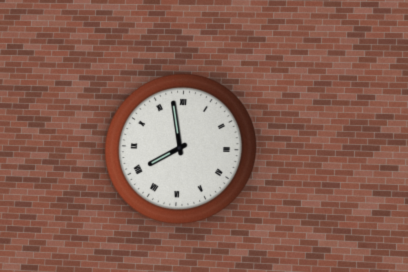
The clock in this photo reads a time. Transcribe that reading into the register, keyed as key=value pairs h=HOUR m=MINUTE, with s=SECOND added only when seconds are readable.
h=7 m=58
